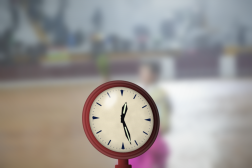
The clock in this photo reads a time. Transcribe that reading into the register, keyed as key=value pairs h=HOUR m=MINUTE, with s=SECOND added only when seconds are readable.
h=12 m=27
